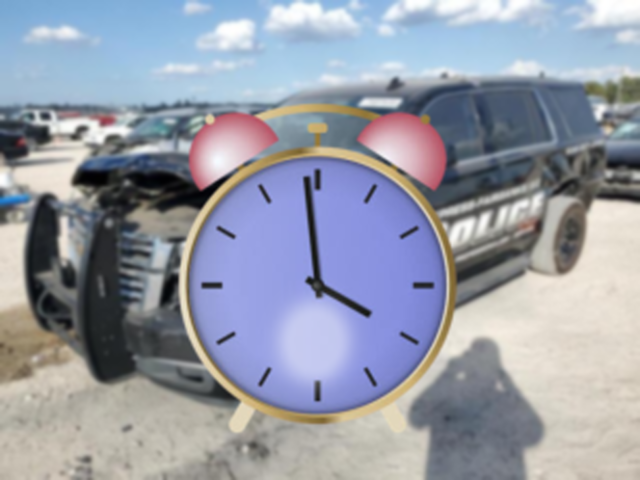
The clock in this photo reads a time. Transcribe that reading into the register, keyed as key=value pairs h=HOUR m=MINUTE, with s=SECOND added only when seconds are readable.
h=3 m=59
